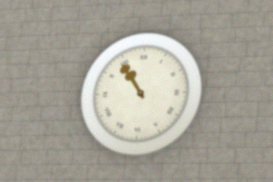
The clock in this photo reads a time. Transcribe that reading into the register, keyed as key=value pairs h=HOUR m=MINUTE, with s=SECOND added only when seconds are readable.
h=10 m=54
